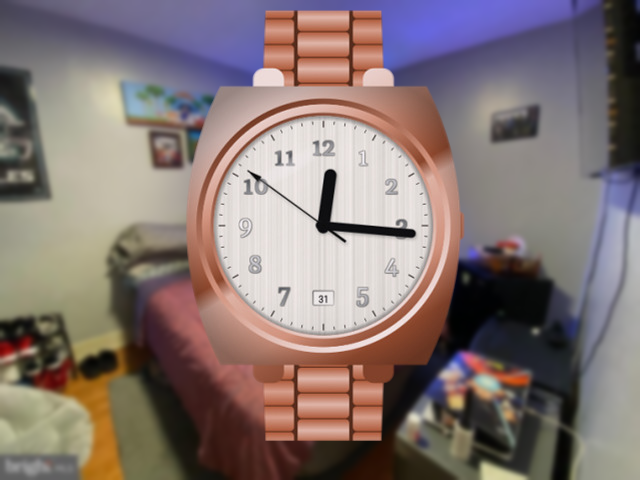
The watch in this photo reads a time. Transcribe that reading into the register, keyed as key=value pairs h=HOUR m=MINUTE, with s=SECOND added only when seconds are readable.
h=12 m=15 s=51
